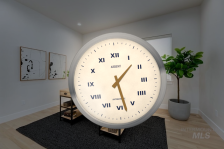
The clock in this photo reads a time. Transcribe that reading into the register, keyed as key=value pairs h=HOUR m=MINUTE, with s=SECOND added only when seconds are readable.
h=1 m=28
